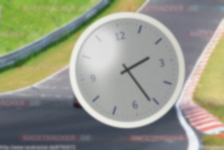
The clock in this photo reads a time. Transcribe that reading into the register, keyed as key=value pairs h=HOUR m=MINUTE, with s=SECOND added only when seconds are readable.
h=2 m=26
